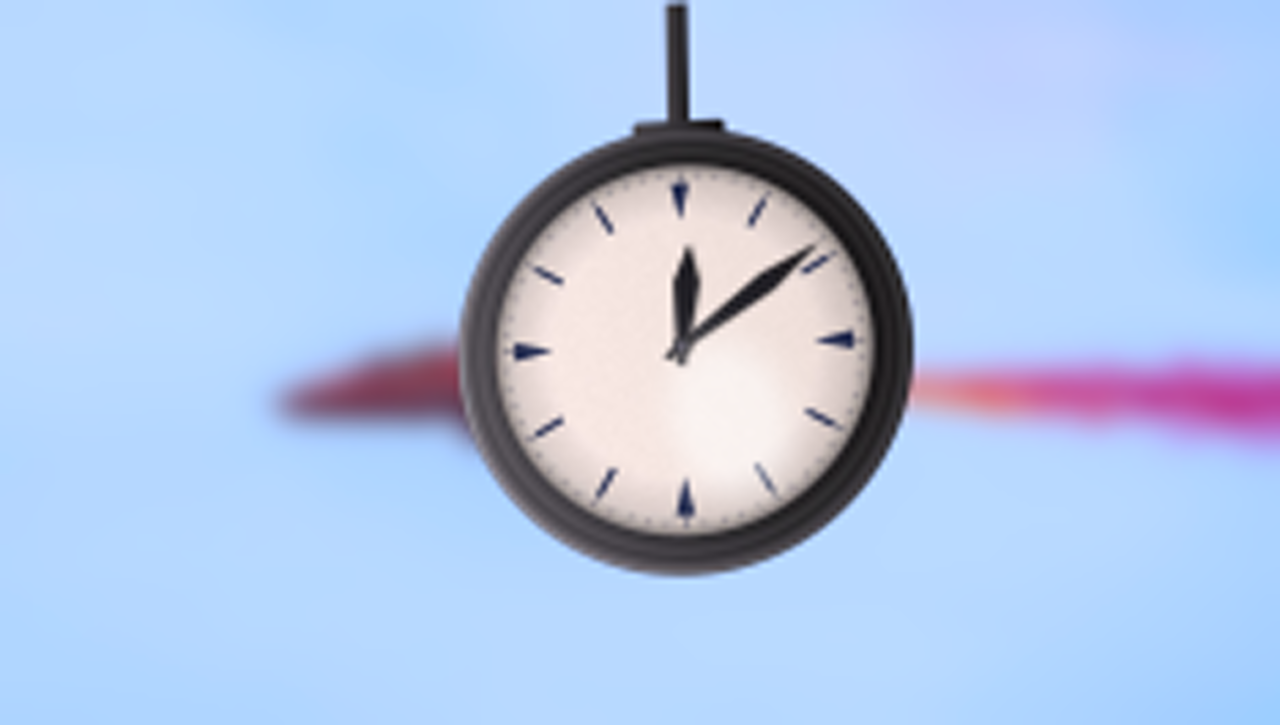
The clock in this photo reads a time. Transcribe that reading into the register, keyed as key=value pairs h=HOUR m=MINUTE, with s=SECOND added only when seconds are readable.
h=12 m=9
